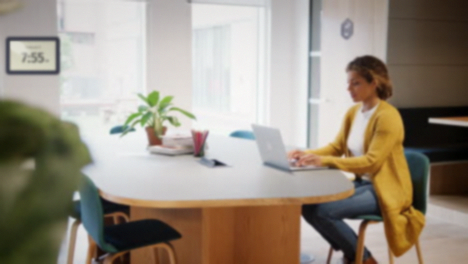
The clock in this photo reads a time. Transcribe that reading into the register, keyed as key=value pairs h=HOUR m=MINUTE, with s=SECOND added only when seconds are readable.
h=7 m=55
